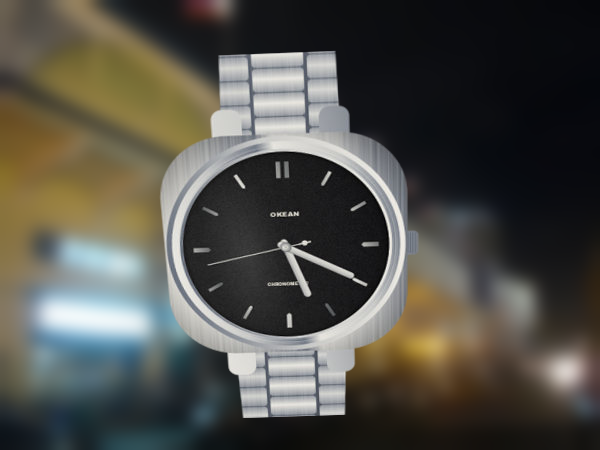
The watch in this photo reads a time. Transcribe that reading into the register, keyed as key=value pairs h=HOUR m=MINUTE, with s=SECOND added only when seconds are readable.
h=5 m=19 s=43
